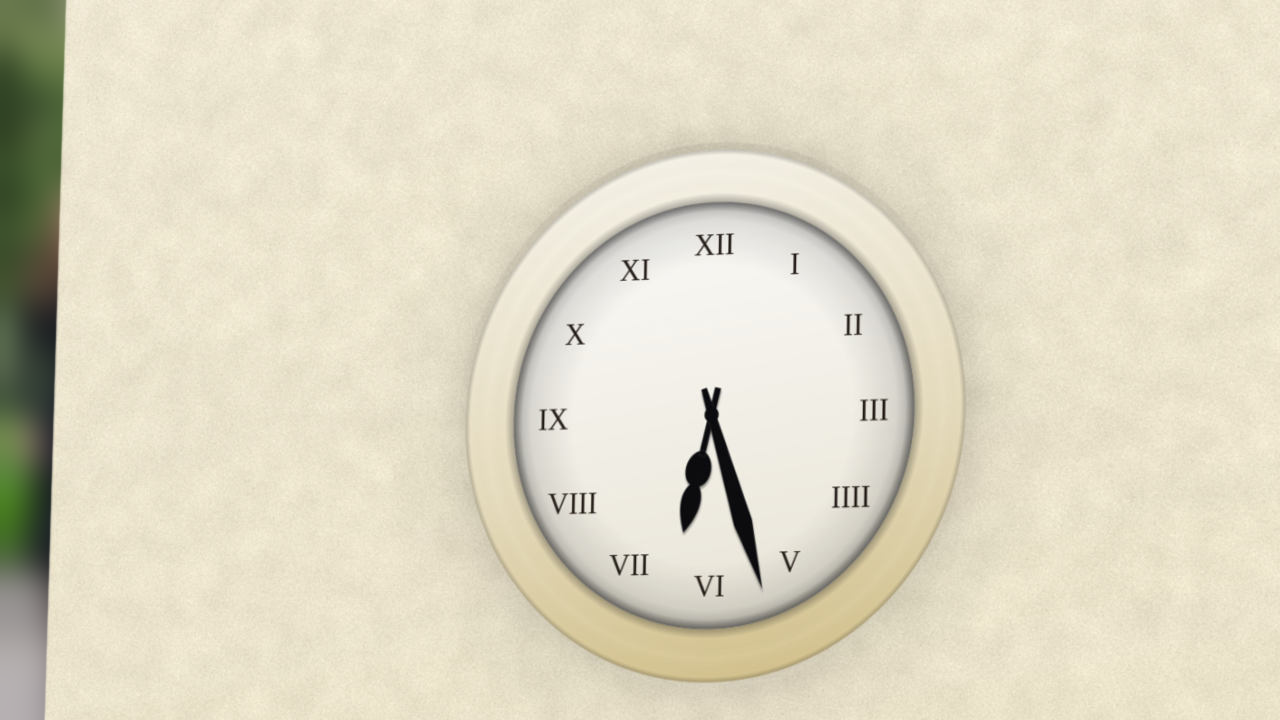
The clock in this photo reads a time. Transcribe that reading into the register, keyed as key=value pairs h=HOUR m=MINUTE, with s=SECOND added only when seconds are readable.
h=6 m=27
